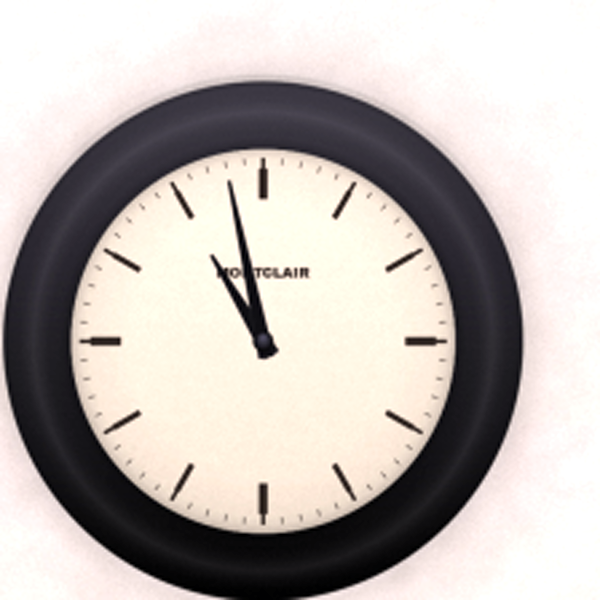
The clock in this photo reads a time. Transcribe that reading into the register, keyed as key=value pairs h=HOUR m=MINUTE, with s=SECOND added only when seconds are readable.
h=10 m=58
